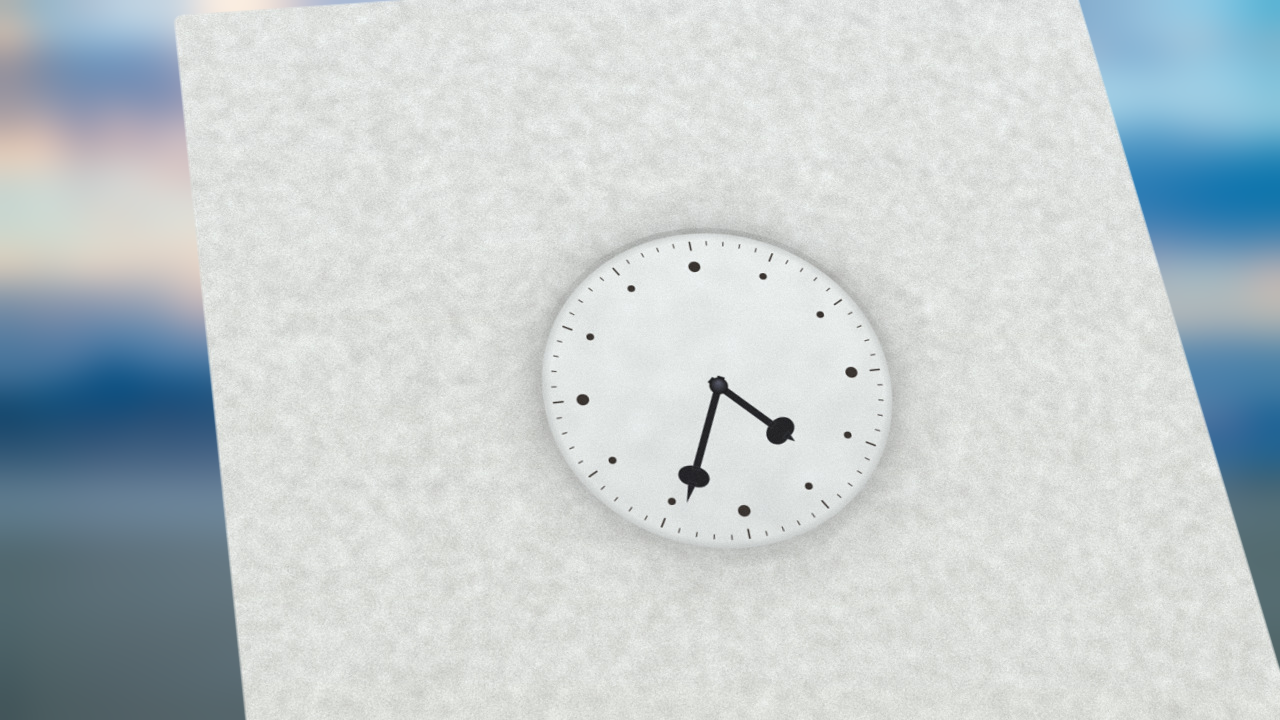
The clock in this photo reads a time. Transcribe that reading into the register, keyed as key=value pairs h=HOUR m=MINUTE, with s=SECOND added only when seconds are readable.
h=4 m=34
